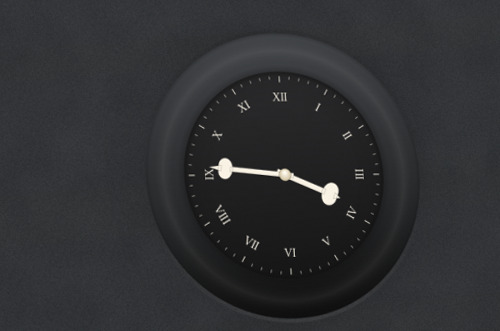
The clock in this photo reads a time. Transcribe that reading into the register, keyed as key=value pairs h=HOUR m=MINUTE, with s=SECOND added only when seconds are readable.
h=3 m=46
